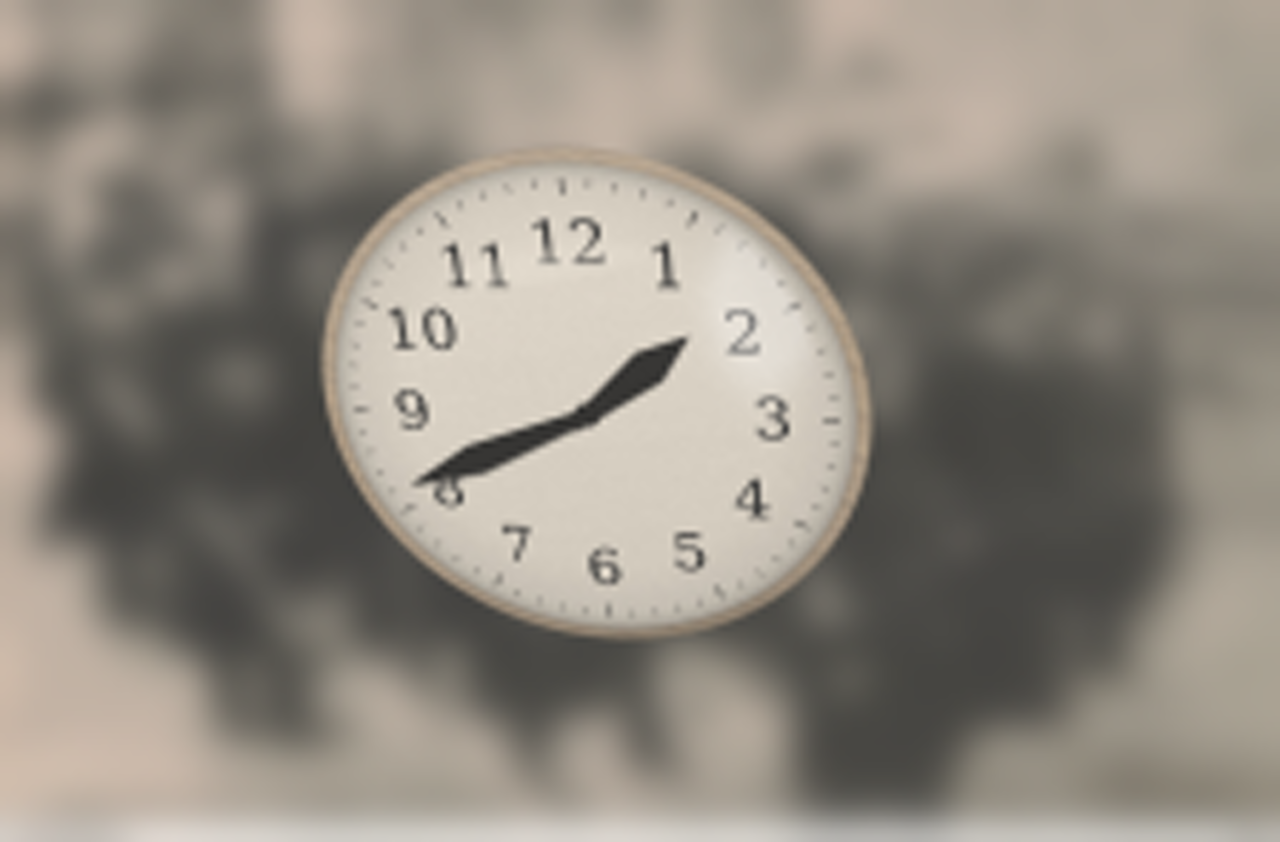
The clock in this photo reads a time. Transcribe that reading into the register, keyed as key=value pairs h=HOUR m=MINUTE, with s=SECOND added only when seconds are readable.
h=1 m=41
